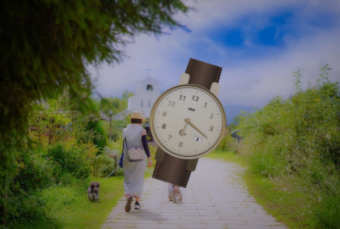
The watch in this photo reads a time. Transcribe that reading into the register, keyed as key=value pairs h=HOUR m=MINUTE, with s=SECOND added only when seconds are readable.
h=6 m=19
